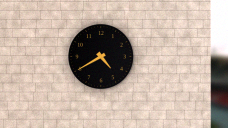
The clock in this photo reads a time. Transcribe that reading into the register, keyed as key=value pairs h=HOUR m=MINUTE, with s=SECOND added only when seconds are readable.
h=4 m=40
